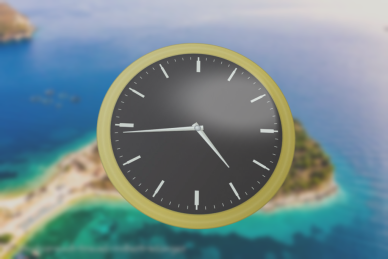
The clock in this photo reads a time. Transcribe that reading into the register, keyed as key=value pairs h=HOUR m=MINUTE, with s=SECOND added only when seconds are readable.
h=4 m=44
